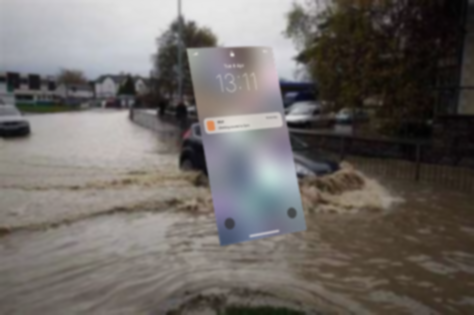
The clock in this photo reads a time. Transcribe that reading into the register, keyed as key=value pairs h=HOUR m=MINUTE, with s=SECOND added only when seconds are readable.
h=13 m=11
